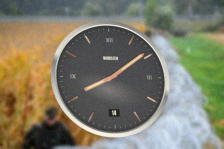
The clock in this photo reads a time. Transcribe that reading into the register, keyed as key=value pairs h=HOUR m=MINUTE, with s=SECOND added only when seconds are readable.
h=8 m=9
